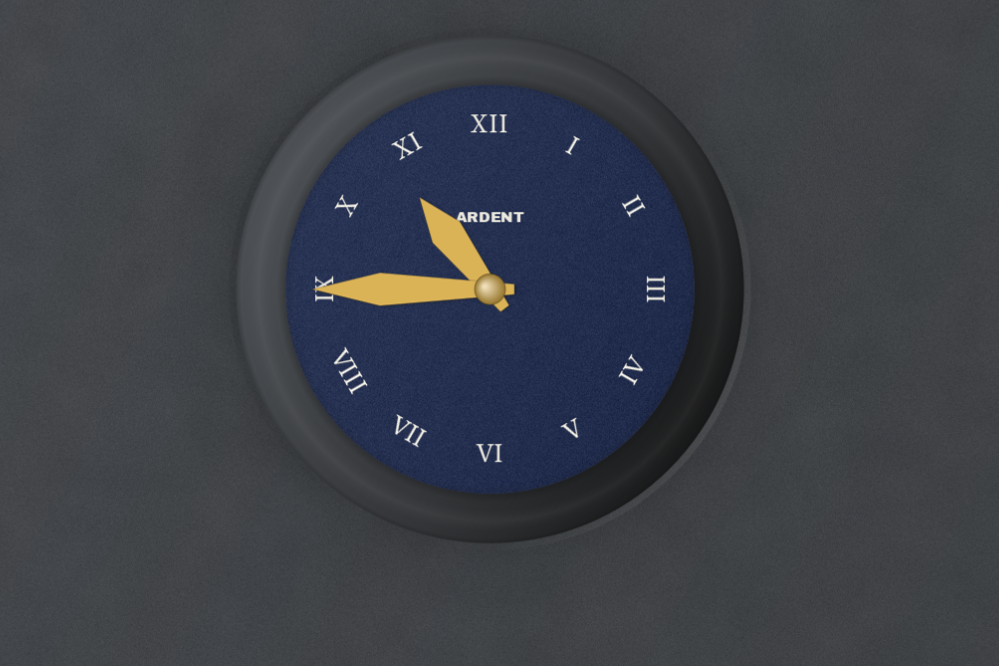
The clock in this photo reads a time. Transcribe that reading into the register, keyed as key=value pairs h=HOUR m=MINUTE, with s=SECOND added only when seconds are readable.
h=10 m=45
